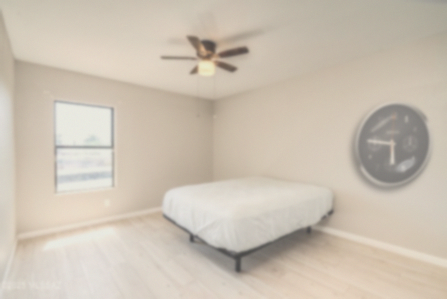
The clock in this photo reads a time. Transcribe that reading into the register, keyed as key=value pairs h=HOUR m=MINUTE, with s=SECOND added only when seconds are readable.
h=5 m=46
